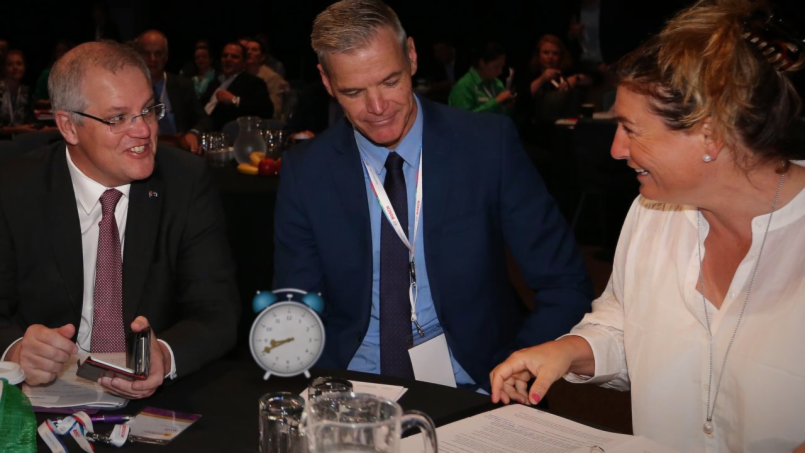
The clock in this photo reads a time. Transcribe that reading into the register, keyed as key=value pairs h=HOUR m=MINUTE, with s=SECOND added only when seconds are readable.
h=8 m=41
